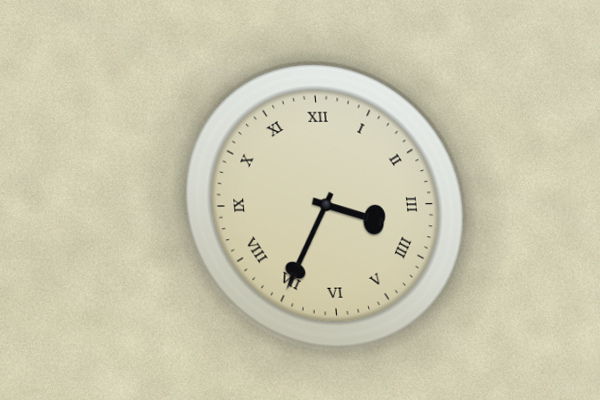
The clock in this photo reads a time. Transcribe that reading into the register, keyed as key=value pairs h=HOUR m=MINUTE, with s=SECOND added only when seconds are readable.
h=3 m=35
